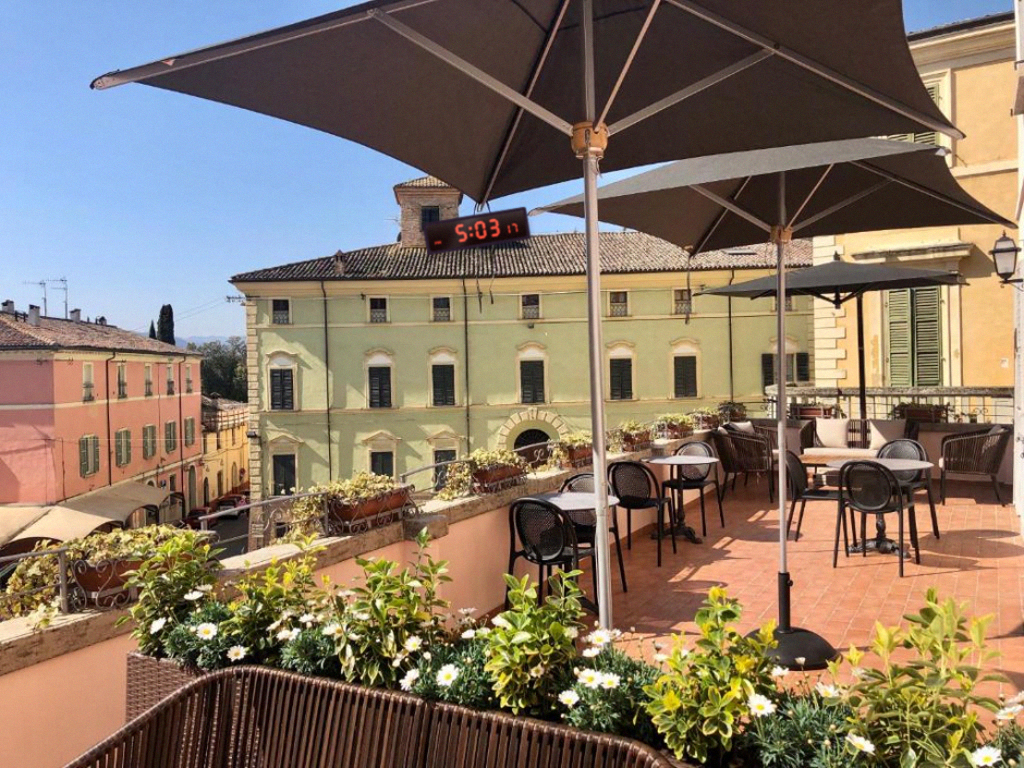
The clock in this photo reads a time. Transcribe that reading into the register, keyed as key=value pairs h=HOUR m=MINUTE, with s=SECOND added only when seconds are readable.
h=5 m=3 s=17
